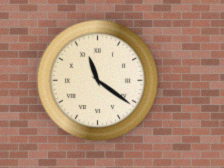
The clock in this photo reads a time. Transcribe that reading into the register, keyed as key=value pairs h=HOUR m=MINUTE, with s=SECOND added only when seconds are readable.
h=11 m=21
